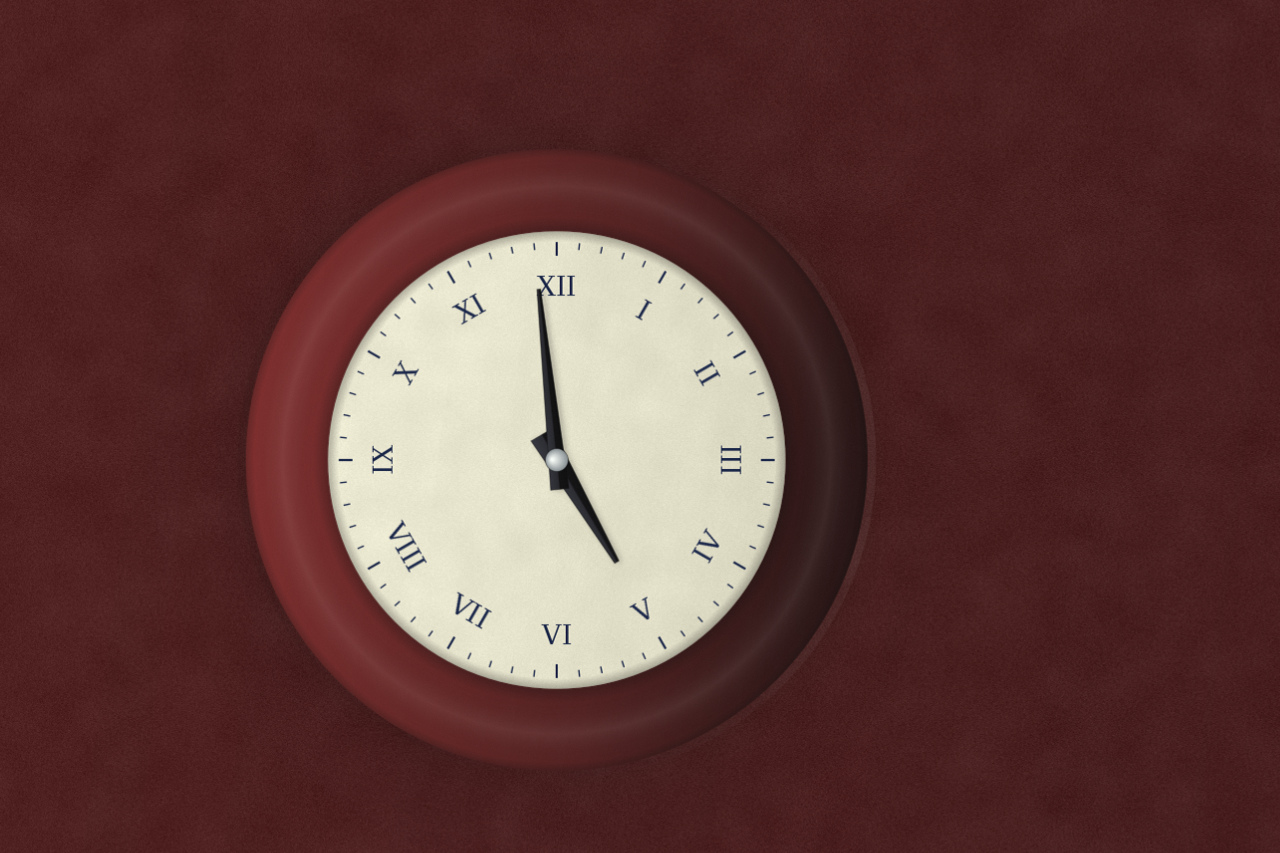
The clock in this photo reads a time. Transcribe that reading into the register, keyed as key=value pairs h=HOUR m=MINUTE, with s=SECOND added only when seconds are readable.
h=4 m=59
